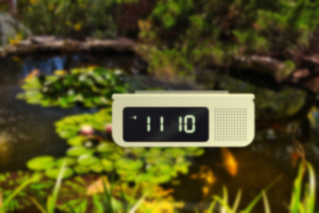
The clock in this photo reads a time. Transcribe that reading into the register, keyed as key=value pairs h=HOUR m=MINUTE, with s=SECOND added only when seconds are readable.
h=11 m=10
